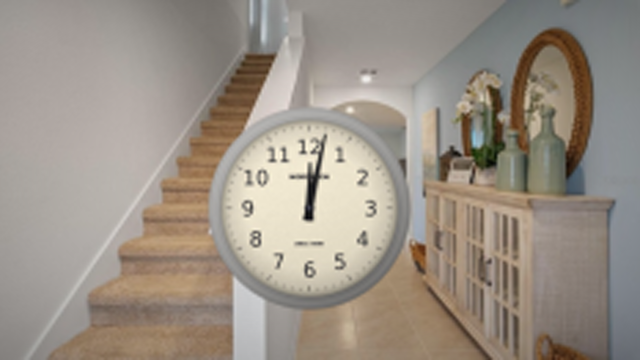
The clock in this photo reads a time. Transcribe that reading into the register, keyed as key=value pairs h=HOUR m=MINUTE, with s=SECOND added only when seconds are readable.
h=12 m=2
